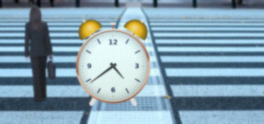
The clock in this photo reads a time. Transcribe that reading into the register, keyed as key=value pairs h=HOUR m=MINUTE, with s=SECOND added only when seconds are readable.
h=4 m=39
